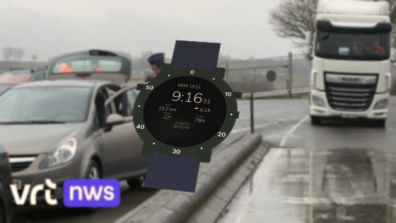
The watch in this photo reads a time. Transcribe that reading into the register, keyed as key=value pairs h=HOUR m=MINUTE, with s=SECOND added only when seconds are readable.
h=9 m=16
